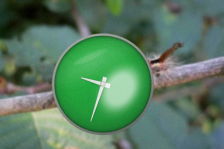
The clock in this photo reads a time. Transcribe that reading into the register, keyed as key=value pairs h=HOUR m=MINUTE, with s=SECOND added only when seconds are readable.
h=9 m=33
